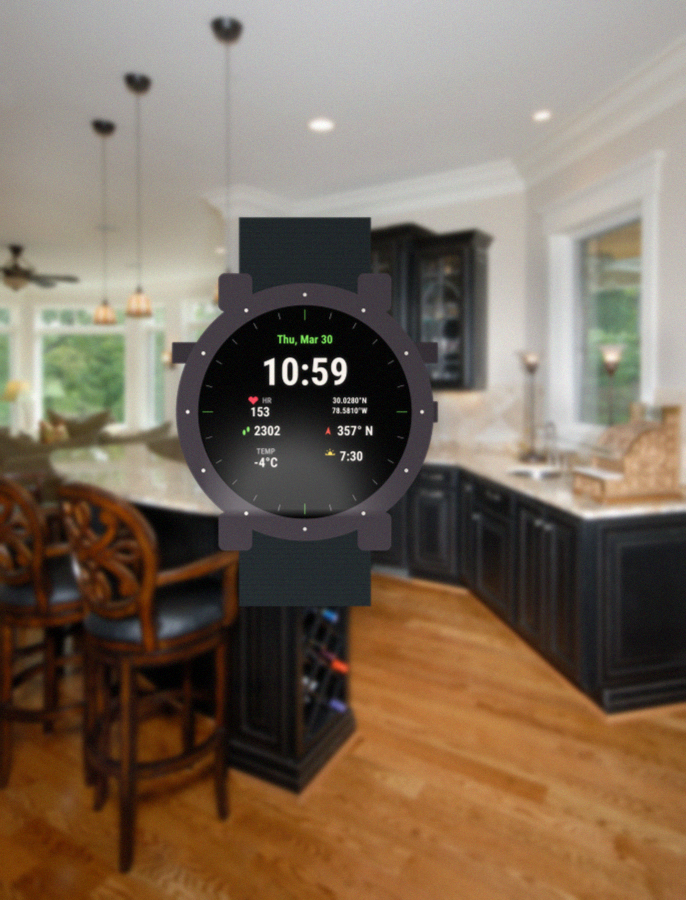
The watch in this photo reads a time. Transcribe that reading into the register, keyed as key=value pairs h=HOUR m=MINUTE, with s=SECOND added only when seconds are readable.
h=10 m=59
